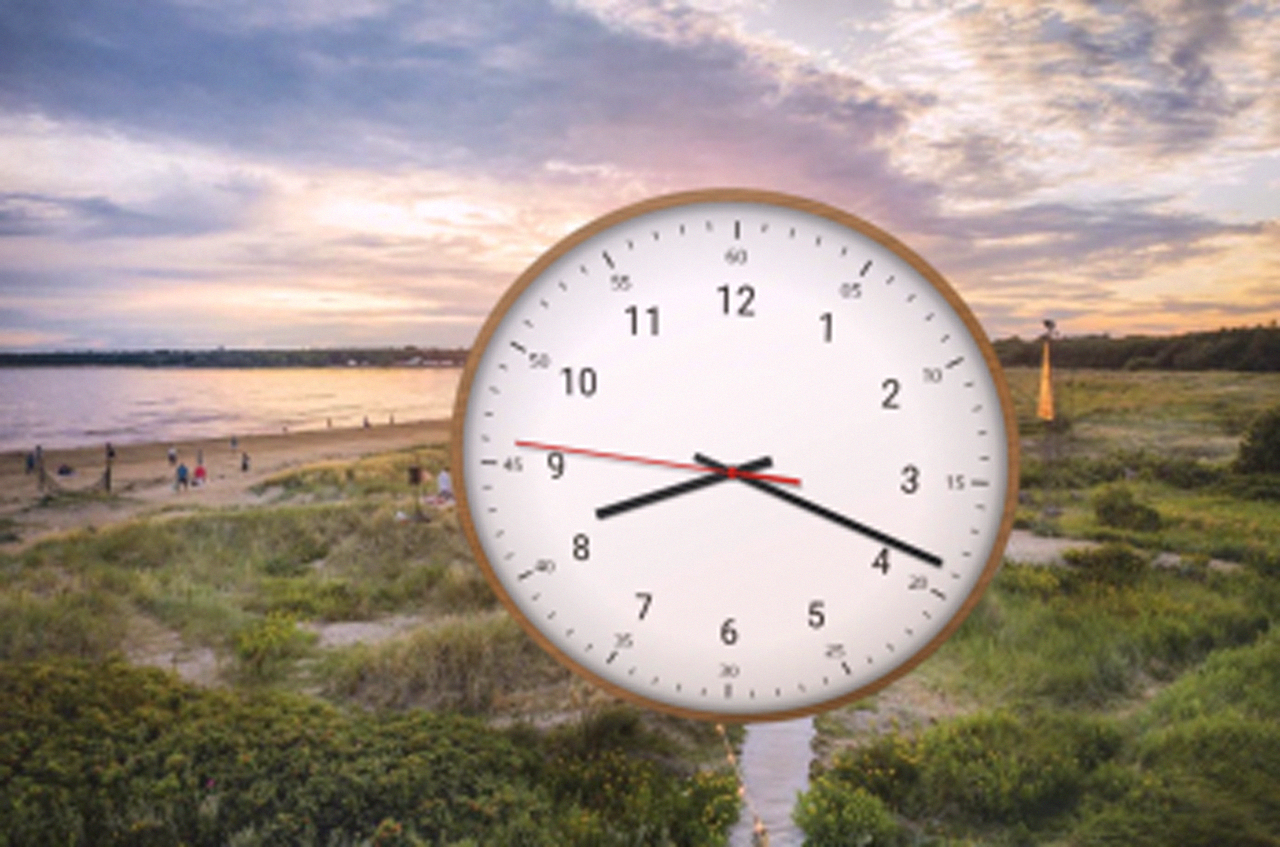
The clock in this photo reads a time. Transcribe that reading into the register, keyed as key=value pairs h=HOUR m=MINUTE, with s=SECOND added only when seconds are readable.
h=8 m=18 s=46
